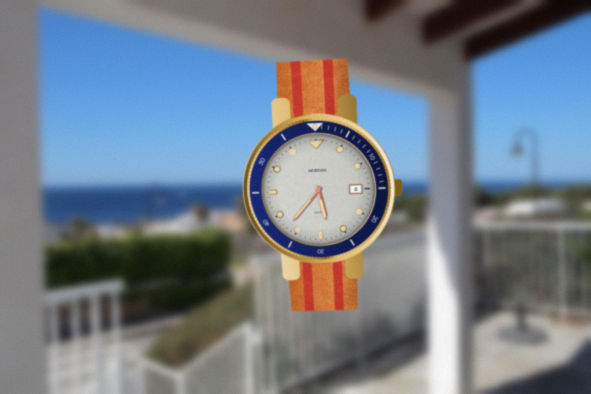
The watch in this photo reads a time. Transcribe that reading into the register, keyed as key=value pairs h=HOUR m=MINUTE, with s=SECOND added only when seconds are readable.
h=5 m=37
